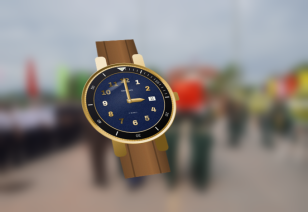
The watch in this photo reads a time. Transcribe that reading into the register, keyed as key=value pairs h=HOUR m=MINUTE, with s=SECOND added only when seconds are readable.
h=3 m=0
